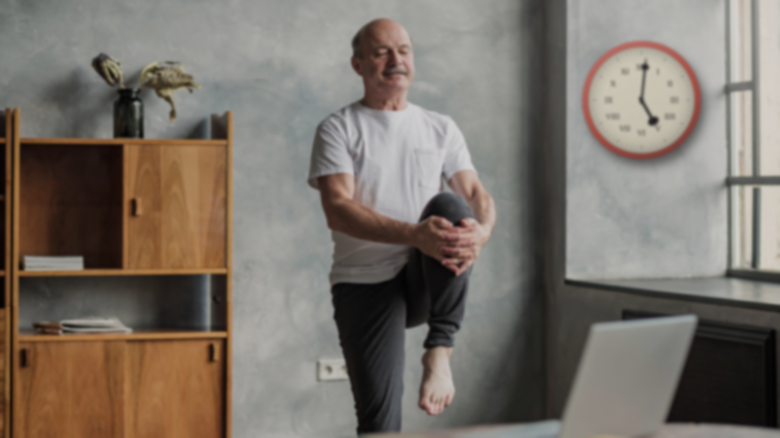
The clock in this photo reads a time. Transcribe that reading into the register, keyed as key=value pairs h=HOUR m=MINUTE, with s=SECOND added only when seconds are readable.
h=5 m=1
